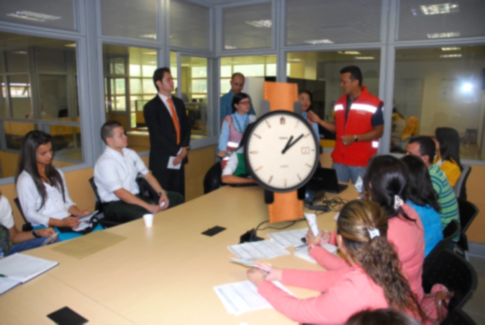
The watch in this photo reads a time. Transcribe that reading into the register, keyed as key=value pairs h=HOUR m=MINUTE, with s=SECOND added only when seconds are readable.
h=1 m=9
